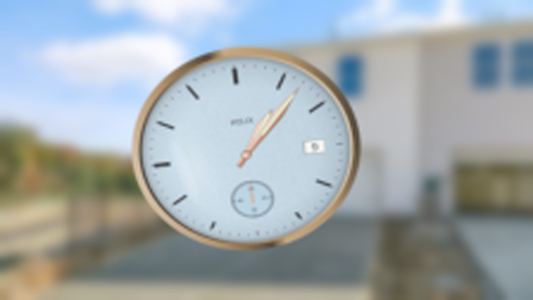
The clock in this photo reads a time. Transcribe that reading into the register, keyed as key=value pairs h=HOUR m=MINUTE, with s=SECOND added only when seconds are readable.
h=1 m=7
